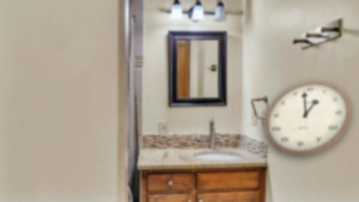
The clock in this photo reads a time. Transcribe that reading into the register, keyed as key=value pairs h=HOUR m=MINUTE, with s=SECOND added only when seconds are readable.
h=12 m=58
